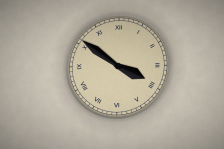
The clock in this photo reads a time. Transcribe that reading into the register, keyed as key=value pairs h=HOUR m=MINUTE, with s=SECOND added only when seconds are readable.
h=3 m=51
